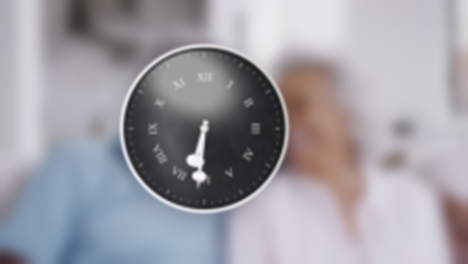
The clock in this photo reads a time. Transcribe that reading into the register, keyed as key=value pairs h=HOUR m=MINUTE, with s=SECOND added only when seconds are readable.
h=6 m=31
